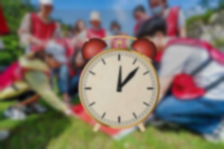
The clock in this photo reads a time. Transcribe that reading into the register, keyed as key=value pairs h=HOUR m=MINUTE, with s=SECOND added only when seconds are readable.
h=12 m=7
